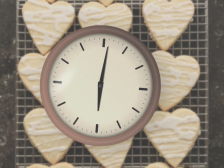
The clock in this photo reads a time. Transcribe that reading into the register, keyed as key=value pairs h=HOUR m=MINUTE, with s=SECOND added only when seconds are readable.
h=6 m=1
